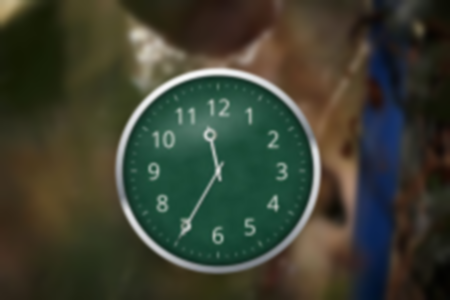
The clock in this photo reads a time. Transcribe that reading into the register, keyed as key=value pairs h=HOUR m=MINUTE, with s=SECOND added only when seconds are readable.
h=11 m=35
